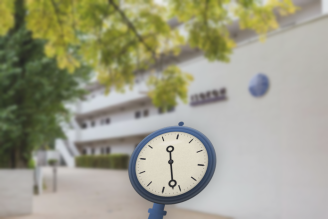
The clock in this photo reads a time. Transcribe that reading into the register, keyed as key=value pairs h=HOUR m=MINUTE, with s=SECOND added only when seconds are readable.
h=11 m=27
